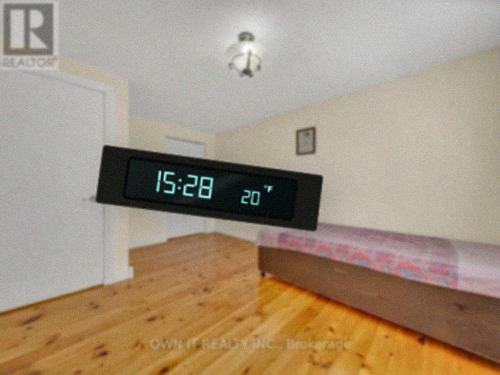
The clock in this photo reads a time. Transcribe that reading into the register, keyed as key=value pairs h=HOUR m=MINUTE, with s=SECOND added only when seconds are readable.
h=15 m=28
